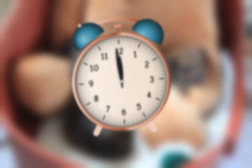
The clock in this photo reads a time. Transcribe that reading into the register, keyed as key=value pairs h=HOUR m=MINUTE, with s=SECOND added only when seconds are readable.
h=11 m=59
